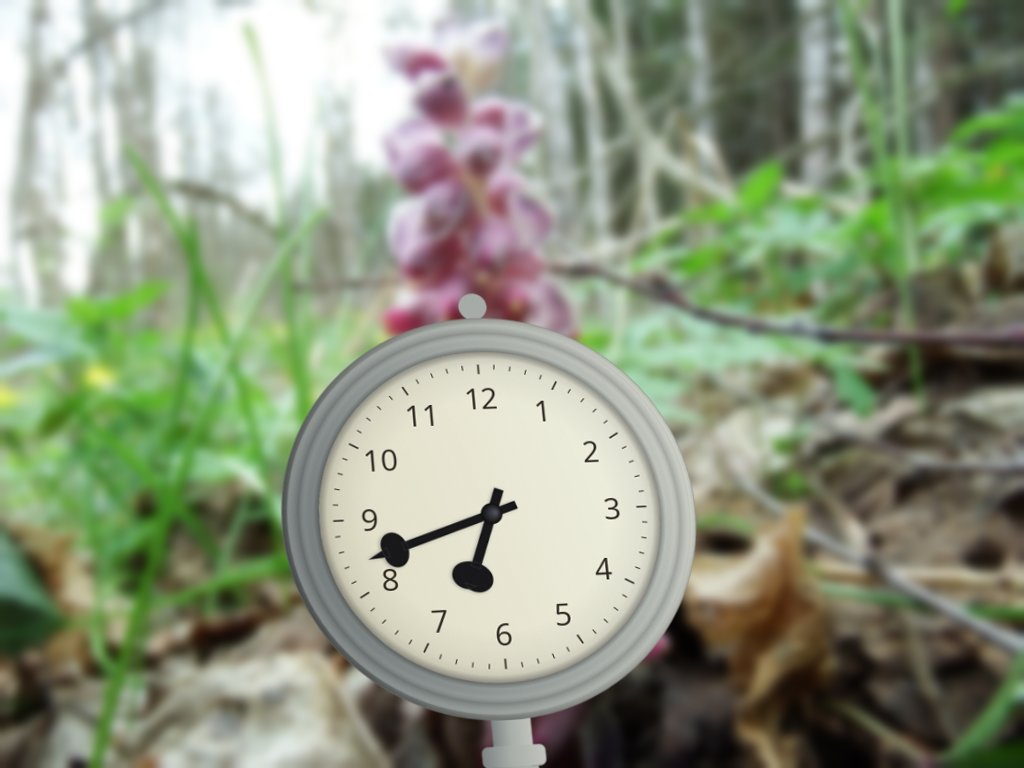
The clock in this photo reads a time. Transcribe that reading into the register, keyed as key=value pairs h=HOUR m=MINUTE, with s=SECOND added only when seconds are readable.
h=6 m=42
